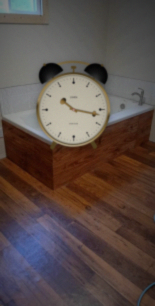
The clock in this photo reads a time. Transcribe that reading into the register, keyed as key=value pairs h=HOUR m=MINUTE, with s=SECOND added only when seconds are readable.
h=10 m=17
